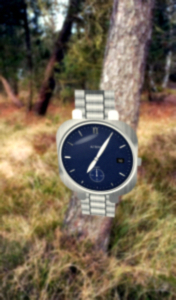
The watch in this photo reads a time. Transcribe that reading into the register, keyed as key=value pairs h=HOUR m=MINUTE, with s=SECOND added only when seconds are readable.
h=7 m=5
